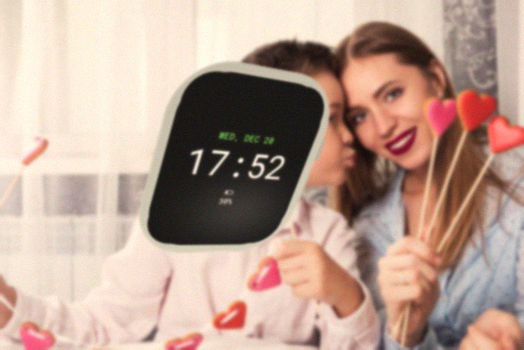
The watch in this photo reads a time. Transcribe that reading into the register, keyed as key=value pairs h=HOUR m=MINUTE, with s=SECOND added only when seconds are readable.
h=17 m=52
